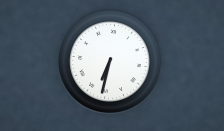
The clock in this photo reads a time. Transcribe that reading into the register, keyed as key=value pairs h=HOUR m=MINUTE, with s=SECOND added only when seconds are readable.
h=6 m=31
